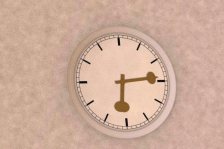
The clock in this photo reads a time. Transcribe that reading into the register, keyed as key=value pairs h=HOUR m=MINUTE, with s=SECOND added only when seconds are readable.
h=6 m=14
